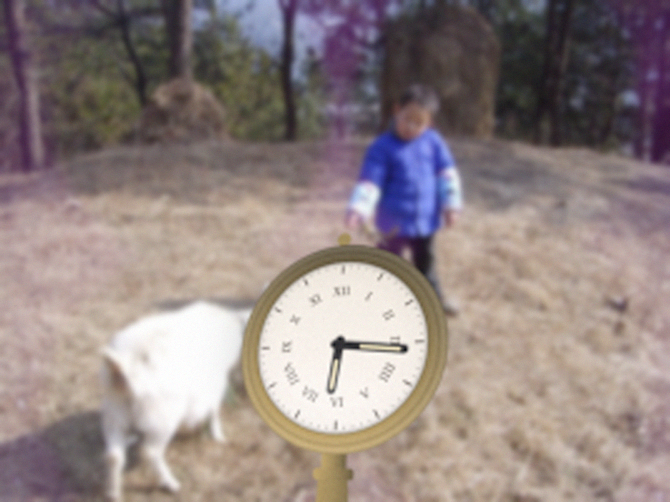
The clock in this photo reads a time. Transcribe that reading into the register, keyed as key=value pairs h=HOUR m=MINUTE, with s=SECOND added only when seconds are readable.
h=6 m=16
